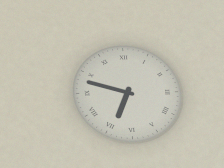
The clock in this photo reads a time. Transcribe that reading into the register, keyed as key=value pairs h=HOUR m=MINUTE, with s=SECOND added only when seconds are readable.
h=6 m=48
